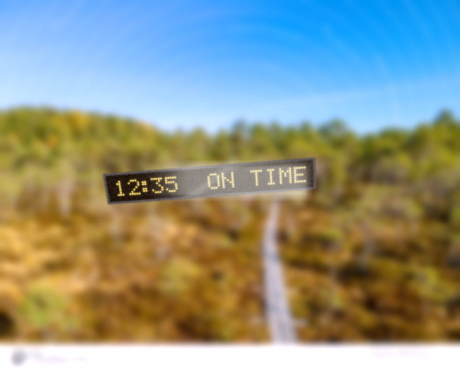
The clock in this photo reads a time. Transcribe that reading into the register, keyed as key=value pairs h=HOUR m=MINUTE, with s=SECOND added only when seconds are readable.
h=12 m=35
